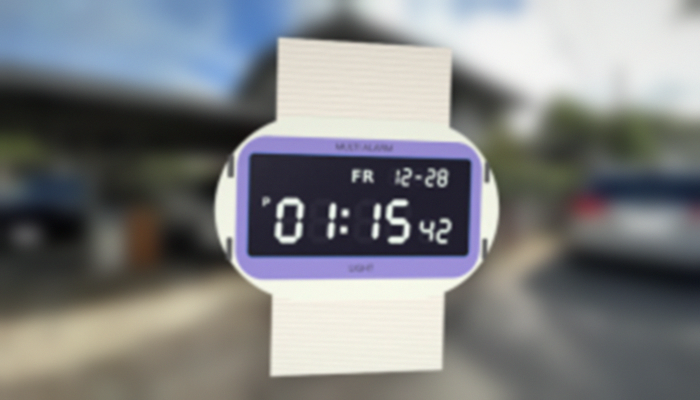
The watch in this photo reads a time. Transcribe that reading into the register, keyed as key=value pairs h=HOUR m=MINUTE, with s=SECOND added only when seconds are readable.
h=1 m=15 s=42
